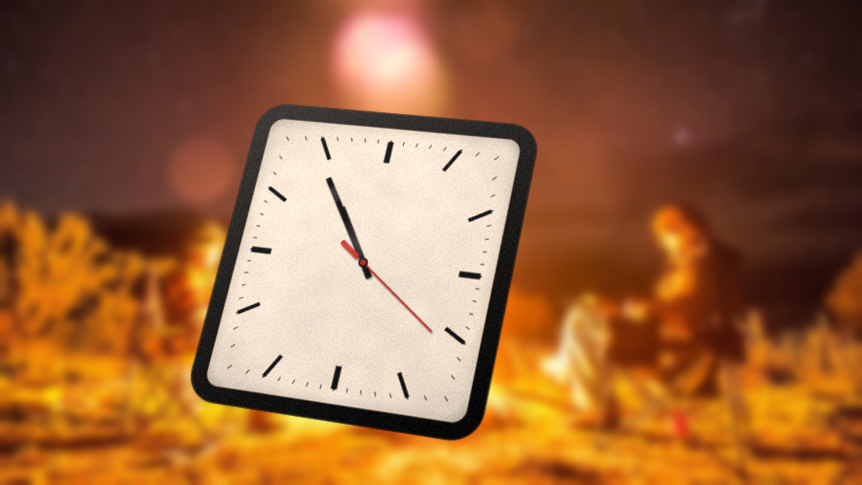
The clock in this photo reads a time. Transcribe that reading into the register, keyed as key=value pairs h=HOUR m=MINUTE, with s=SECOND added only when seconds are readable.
h=10 m=54 s=21
